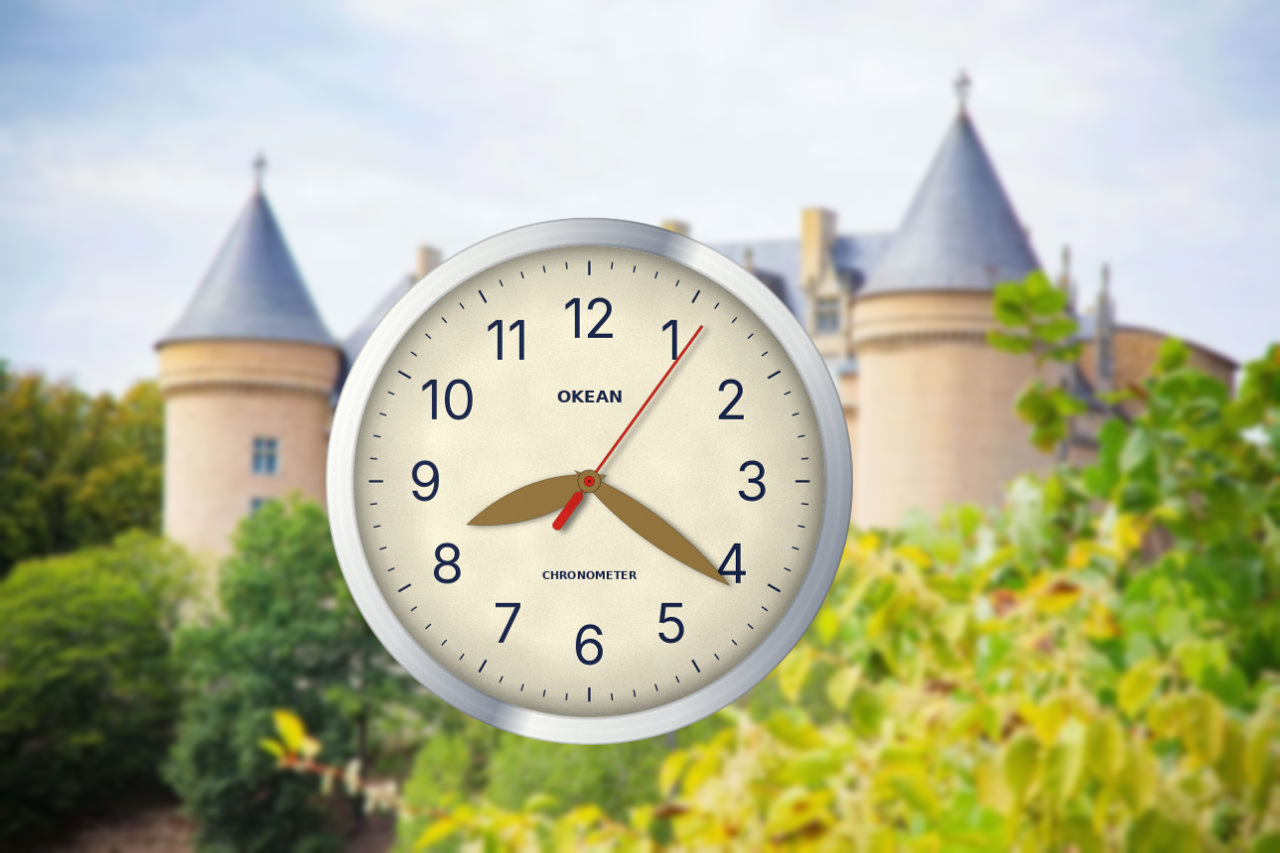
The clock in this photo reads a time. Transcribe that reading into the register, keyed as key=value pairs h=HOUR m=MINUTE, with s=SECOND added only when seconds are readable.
h=8 m=21 s=6
